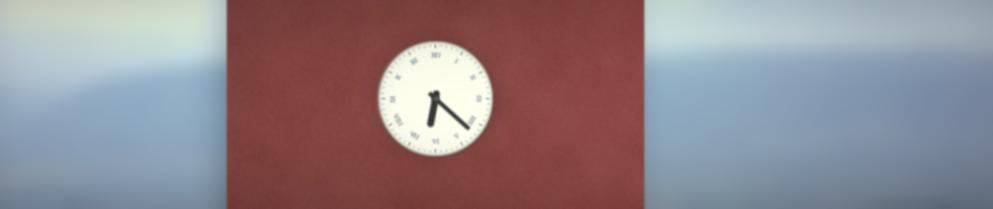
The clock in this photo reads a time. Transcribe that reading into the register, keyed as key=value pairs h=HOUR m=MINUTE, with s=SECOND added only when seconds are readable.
h=6 m=22
